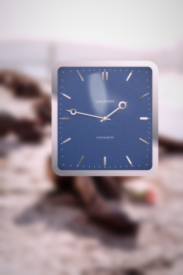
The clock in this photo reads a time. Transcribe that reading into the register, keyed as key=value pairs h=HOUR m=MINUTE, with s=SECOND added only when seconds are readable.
h=1 m=47
